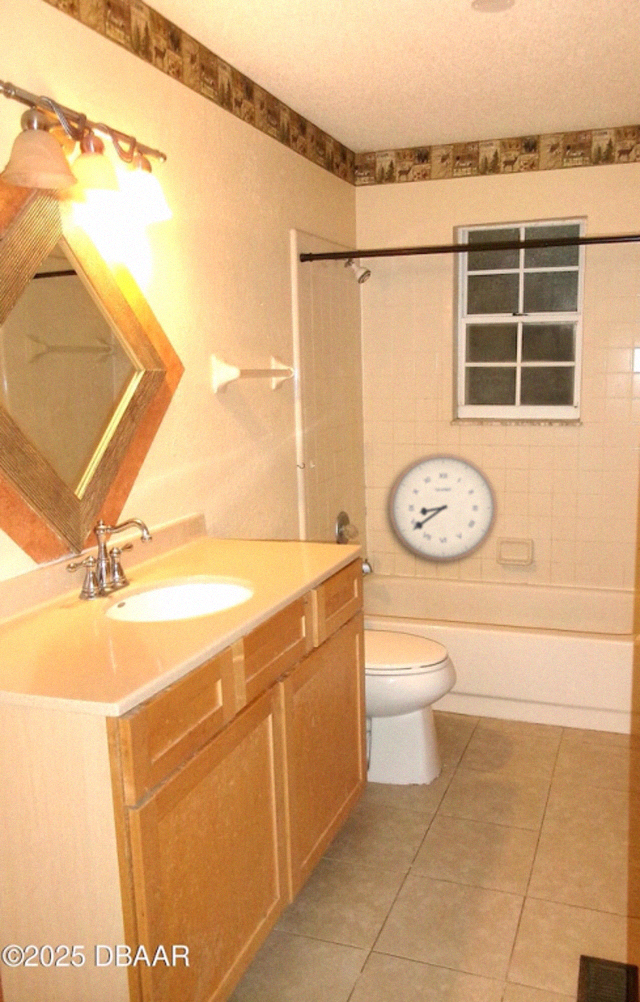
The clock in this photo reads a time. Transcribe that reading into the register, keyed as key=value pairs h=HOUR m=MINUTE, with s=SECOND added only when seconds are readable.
h=8 m=39
